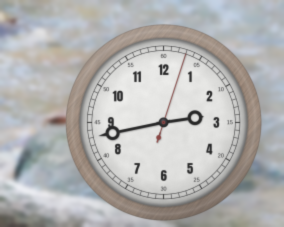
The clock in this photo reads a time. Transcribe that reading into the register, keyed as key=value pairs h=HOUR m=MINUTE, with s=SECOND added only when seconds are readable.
h=2 m=43 s=3
